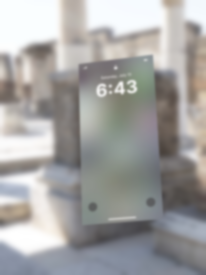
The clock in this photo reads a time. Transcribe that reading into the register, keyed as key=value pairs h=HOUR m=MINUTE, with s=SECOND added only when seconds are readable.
h=6 m=43
